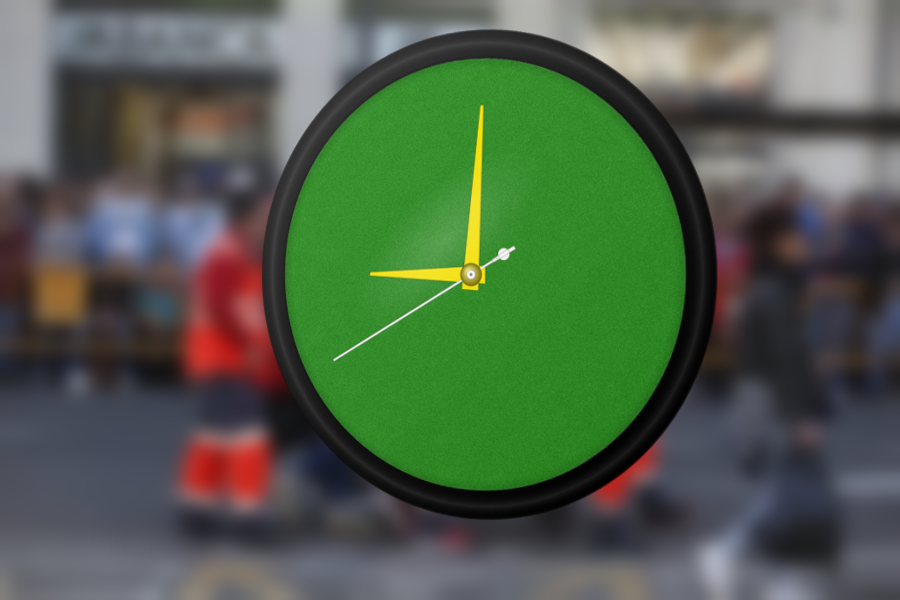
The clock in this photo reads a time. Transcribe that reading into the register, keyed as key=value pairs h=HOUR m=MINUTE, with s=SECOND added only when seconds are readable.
h=9 m=0 s=40
